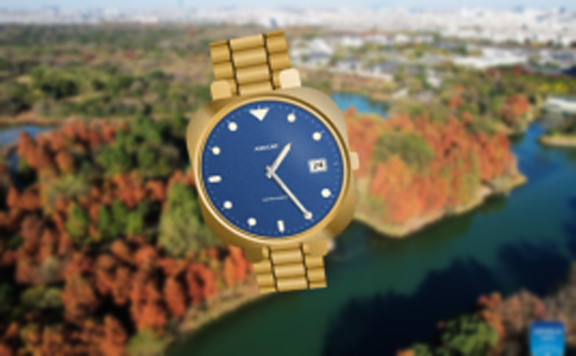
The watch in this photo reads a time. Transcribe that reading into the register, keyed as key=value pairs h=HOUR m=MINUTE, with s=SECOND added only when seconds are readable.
h=1 m=25
